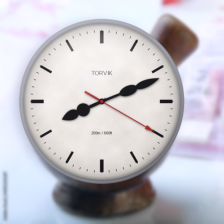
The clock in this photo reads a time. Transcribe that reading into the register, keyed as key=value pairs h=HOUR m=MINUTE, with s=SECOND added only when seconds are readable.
h=8 m=11 s=20
